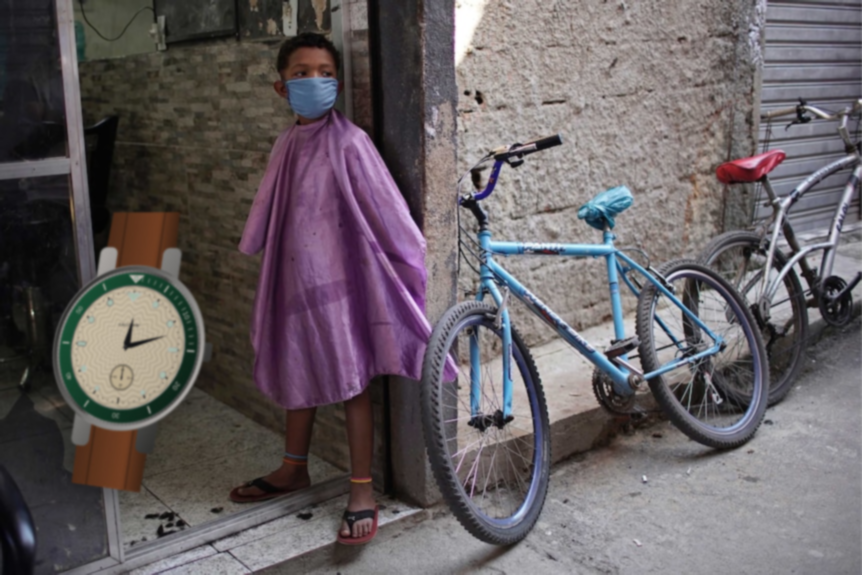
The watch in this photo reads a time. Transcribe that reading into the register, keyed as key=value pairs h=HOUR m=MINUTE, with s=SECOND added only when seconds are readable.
h=12 m=12
